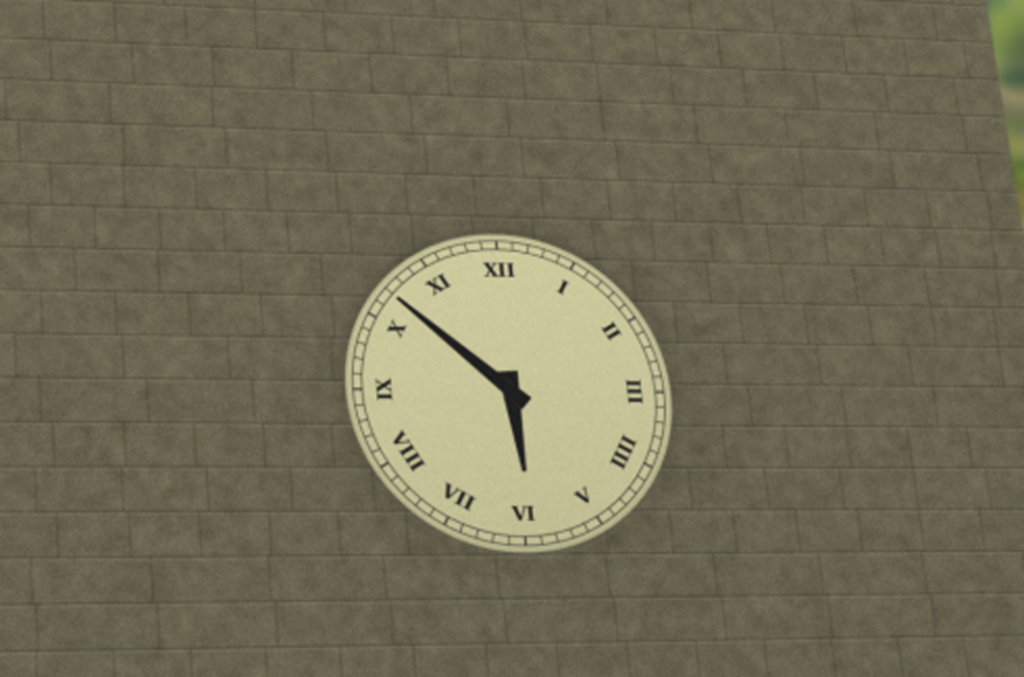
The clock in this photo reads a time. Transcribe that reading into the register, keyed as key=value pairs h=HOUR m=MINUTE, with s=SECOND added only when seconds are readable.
h=5 m=52
